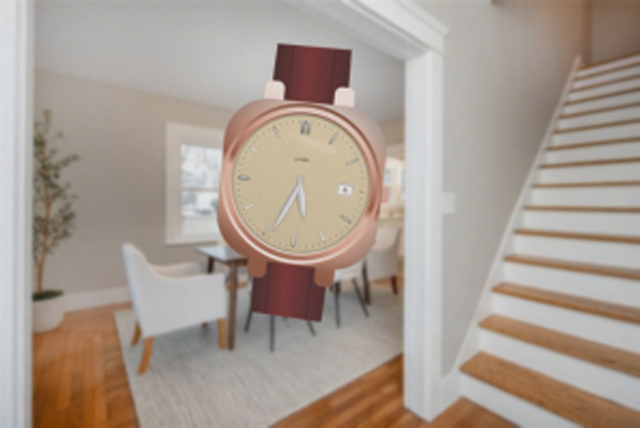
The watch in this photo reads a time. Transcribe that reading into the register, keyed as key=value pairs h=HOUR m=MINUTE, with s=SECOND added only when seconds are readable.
h=5 m=34
